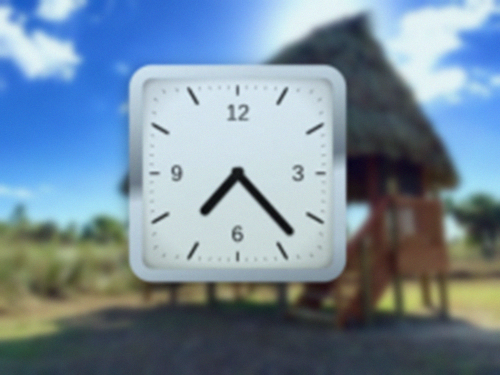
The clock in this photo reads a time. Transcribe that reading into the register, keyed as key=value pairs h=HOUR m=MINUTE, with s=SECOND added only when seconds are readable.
h=7 m=23
